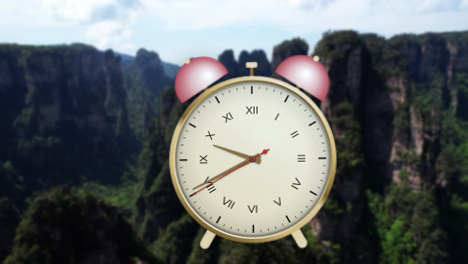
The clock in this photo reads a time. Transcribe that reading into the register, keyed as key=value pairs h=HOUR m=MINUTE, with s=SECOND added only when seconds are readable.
h=9 m=40 s=40
